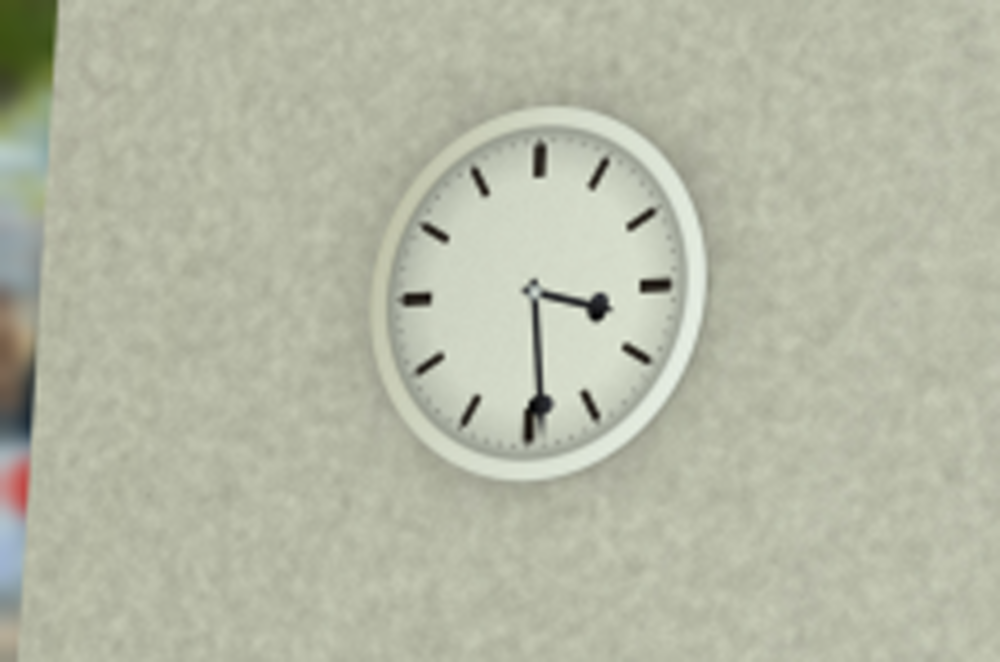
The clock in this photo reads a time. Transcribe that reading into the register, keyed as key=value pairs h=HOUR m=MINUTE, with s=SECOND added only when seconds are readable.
h=3 m=29
